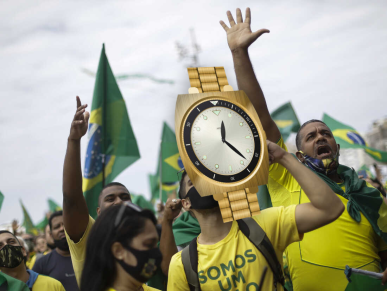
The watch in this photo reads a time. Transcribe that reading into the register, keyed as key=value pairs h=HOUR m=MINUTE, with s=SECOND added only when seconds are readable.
h=12 m=23
